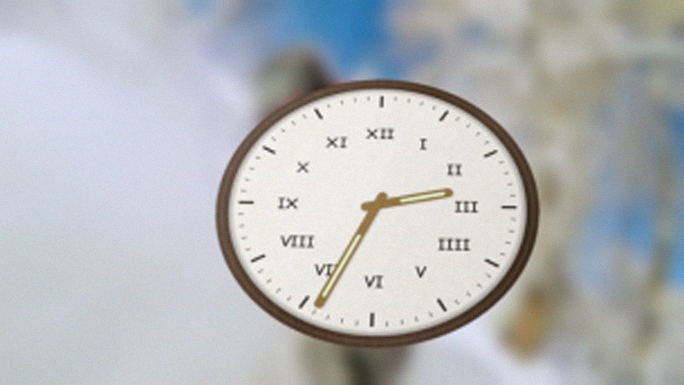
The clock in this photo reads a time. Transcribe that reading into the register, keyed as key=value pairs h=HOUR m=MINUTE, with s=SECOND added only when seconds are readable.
h=2 m=34
